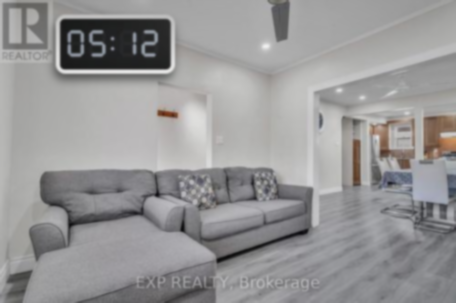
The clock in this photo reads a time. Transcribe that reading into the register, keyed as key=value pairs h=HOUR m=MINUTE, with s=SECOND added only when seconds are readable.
h=5 m=12
